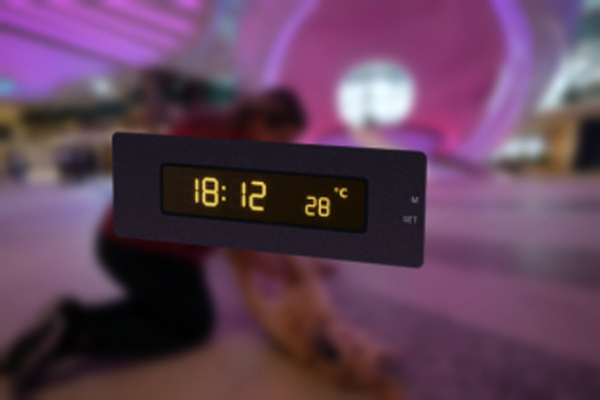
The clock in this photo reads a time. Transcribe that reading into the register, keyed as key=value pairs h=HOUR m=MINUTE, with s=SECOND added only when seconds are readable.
h=18 m=12
